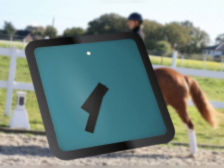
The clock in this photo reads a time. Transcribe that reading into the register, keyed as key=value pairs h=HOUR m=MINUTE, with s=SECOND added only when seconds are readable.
h=7 m=35
